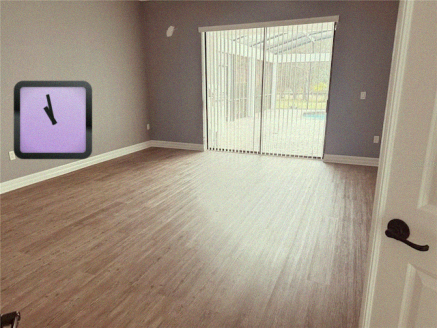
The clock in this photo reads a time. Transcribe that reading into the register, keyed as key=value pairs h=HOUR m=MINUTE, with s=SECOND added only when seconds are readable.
h=10 m=58
